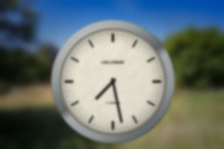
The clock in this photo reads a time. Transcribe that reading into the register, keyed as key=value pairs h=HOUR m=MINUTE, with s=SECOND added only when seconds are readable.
h=7 m=28
